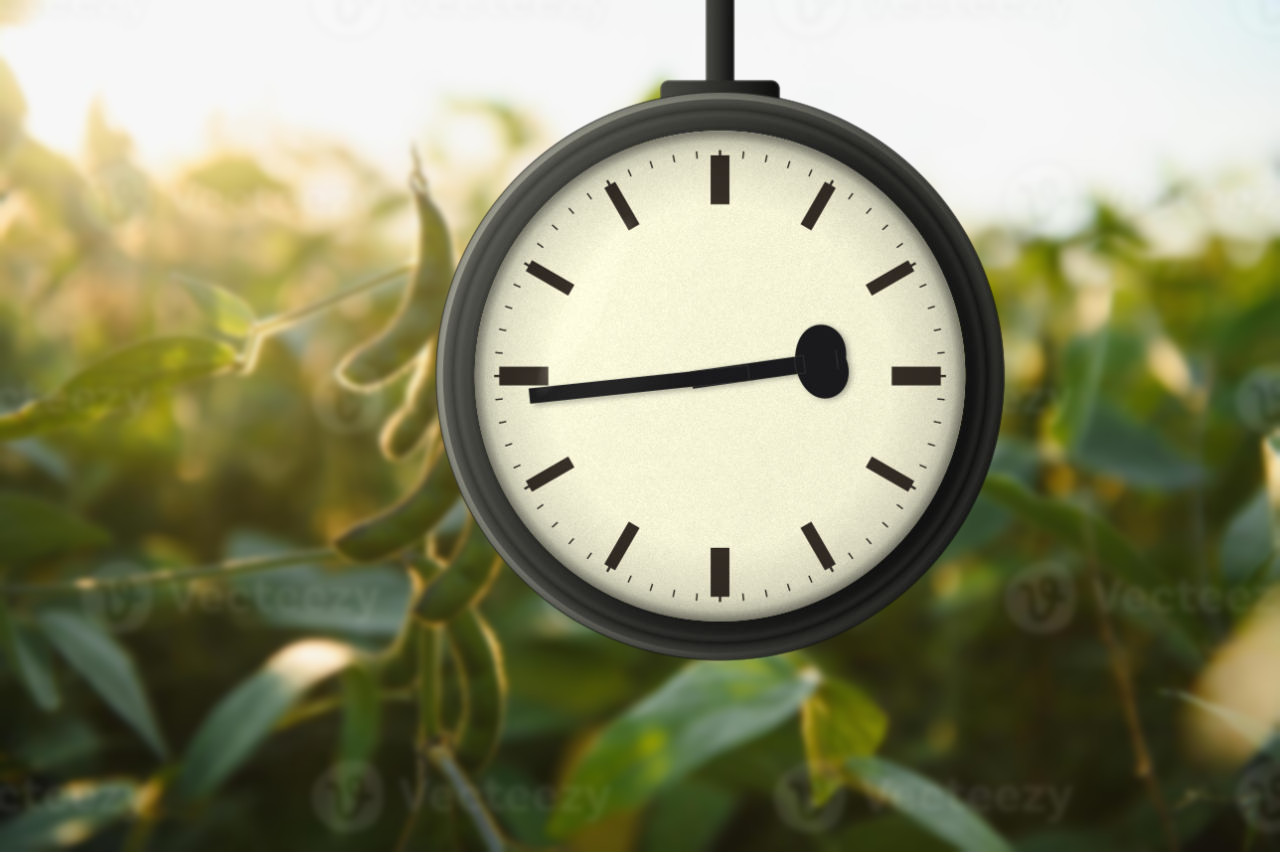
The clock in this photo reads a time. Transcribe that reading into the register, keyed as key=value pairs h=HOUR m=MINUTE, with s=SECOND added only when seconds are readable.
h=2 m=44
